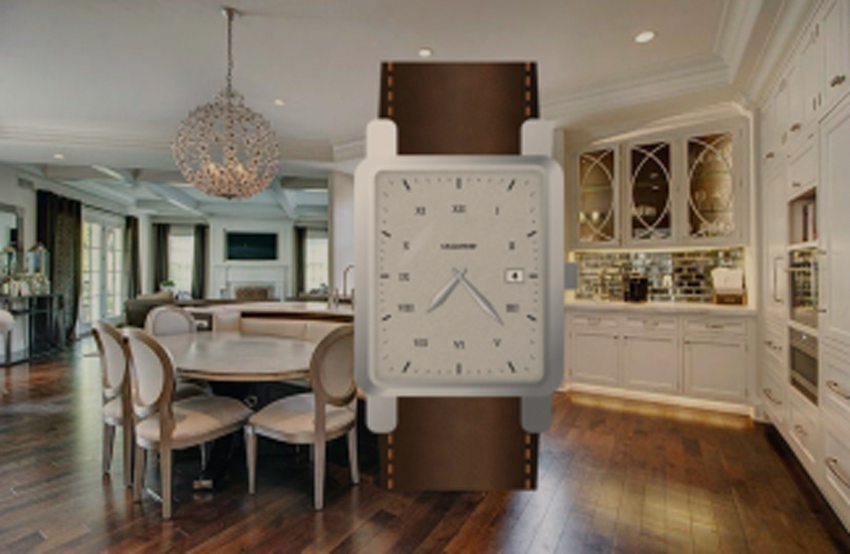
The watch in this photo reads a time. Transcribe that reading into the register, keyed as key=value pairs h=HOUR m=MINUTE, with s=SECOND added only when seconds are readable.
h=7 m=23
